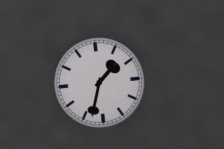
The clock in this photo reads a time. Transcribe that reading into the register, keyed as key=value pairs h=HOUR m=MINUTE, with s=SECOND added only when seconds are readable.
h=1 m=33
